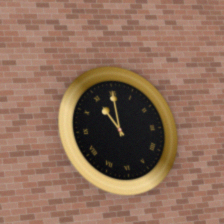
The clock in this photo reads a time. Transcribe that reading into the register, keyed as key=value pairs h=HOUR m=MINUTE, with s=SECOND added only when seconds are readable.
h=11 m=0
